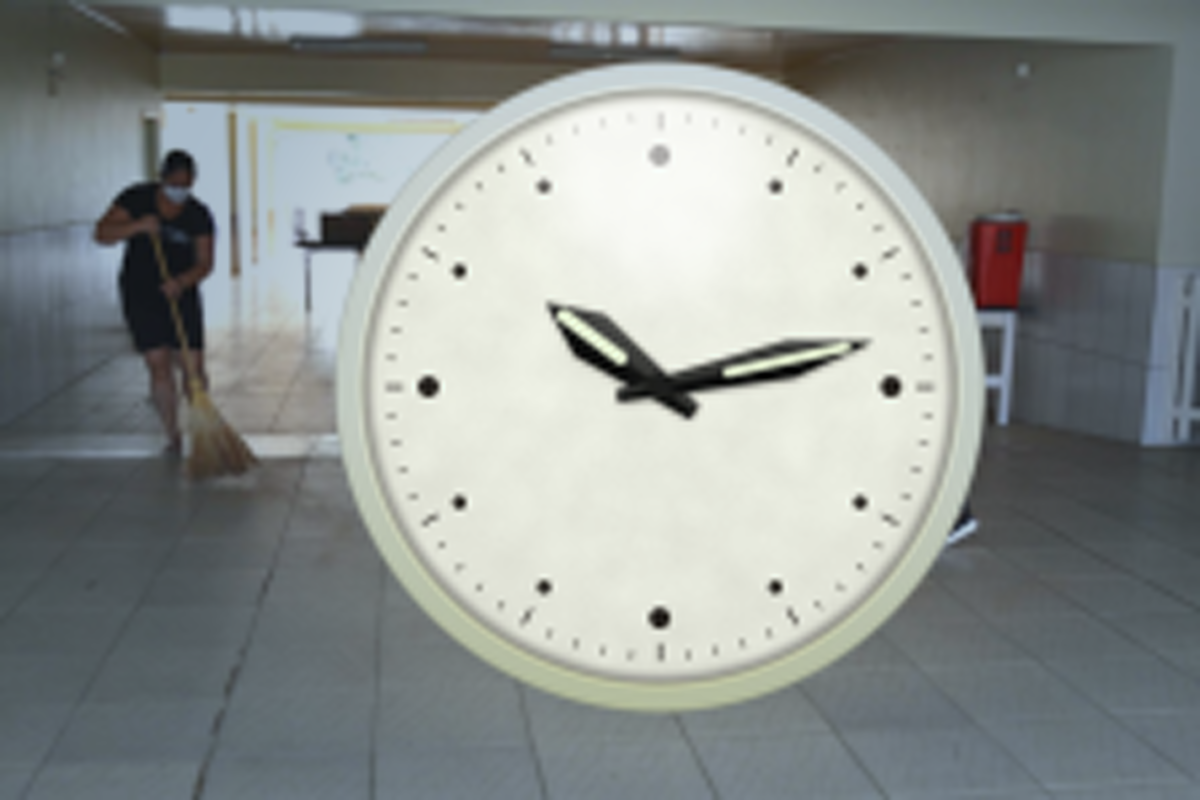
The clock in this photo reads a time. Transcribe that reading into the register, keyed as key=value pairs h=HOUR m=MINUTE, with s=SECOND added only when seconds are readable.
h=10 m=13
